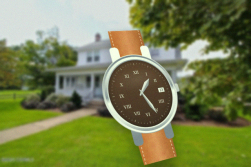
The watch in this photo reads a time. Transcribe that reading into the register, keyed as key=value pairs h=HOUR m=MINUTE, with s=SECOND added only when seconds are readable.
h=1 m=26
